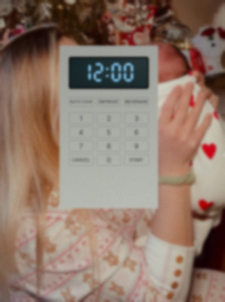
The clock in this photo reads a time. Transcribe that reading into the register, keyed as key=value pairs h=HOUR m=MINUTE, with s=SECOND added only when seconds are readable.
h=12 m=0
